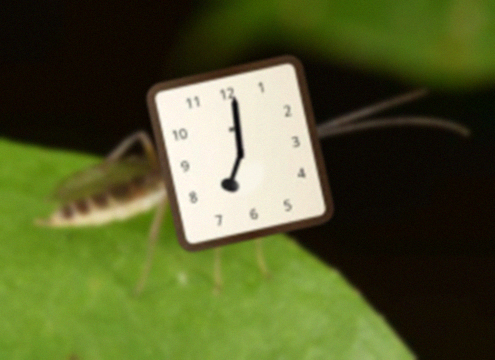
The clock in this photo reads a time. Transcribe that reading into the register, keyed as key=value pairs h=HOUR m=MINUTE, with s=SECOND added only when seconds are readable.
h=7 m=1
